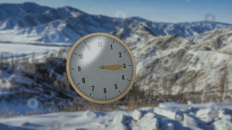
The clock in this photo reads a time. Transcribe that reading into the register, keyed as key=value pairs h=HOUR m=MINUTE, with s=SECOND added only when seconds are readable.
h=3 m=15
